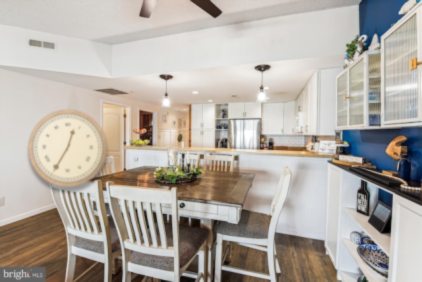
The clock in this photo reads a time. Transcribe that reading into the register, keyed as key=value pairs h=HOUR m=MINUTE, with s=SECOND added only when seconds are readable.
h=12 m=35
